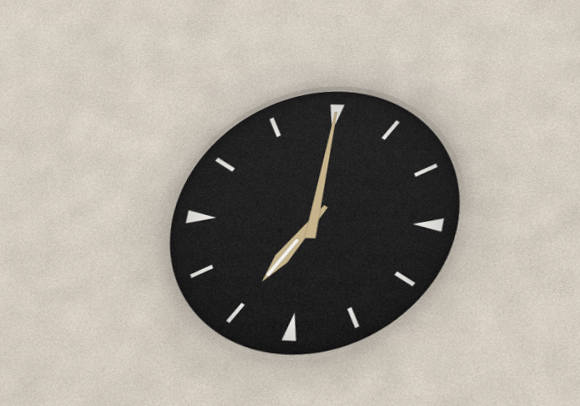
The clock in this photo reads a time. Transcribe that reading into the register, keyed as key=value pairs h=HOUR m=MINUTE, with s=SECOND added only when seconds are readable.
h=7 m=0
